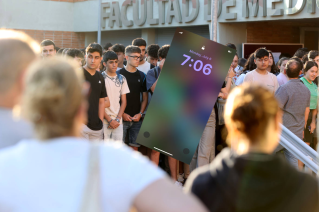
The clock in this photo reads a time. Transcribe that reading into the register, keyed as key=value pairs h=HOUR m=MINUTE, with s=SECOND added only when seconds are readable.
h=7 m=6
